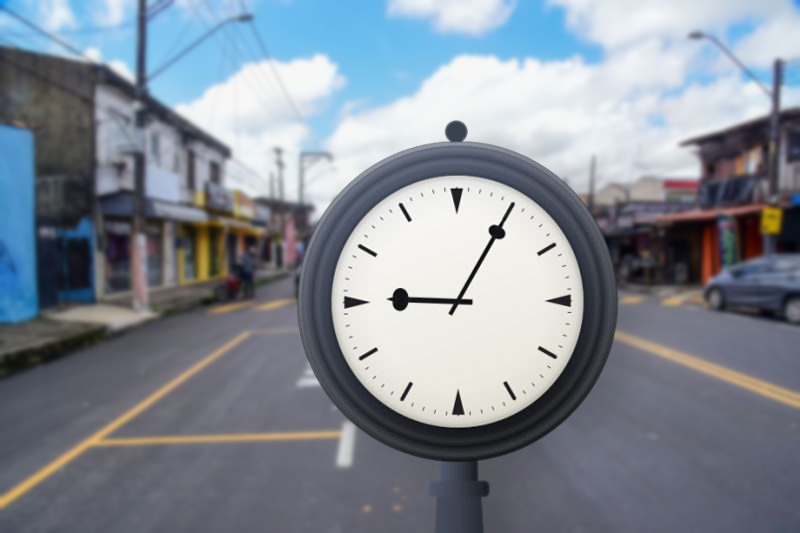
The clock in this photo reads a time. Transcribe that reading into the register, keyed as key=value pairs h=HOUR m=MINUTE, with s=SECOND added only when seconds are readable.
h=9 m=5
